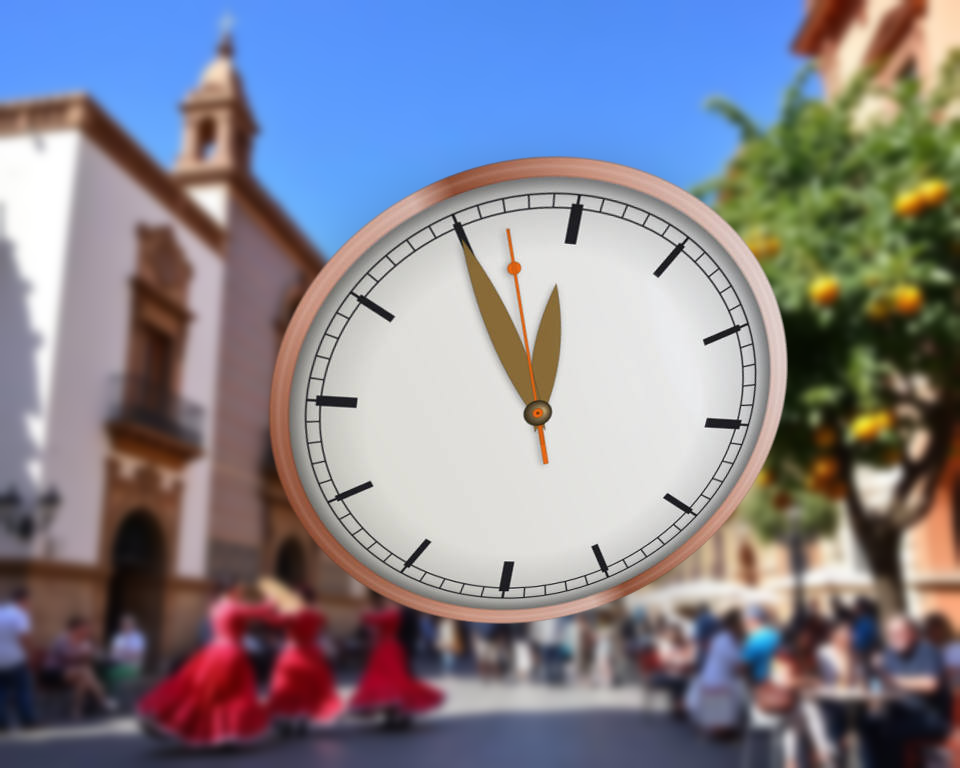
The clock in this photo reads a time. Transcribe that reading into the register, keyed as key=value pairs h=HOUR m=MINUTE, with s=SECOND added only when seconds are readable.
h=11 m=54 s=57
